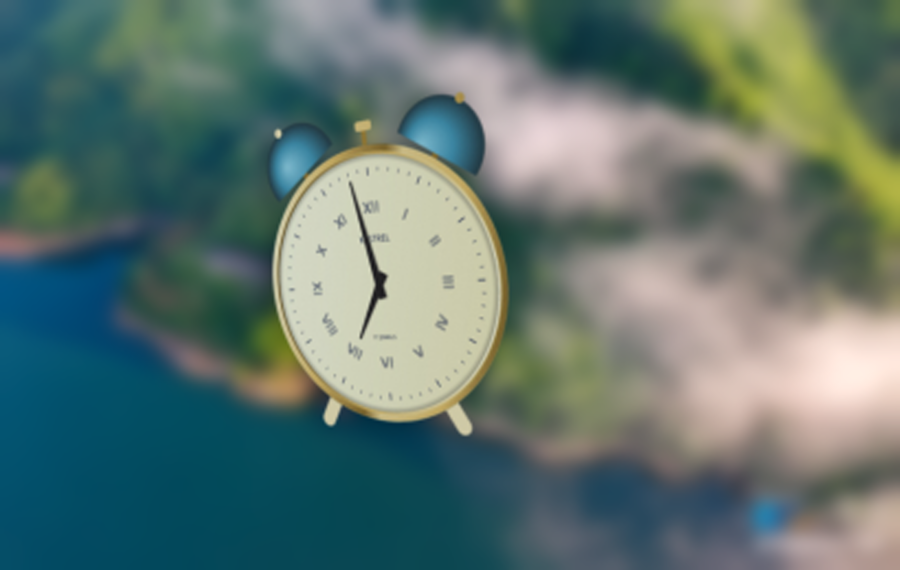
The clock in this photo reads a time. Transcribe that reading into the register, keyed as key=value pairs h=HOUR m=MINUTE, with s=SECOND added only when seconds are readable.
h=6 m=58
